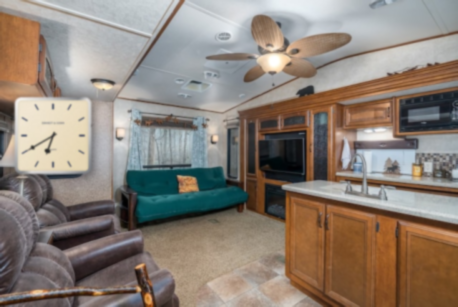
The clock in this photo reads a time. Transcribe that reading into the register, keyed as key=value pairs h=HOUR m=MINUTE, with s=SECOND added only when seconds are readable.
h=6 m=40
